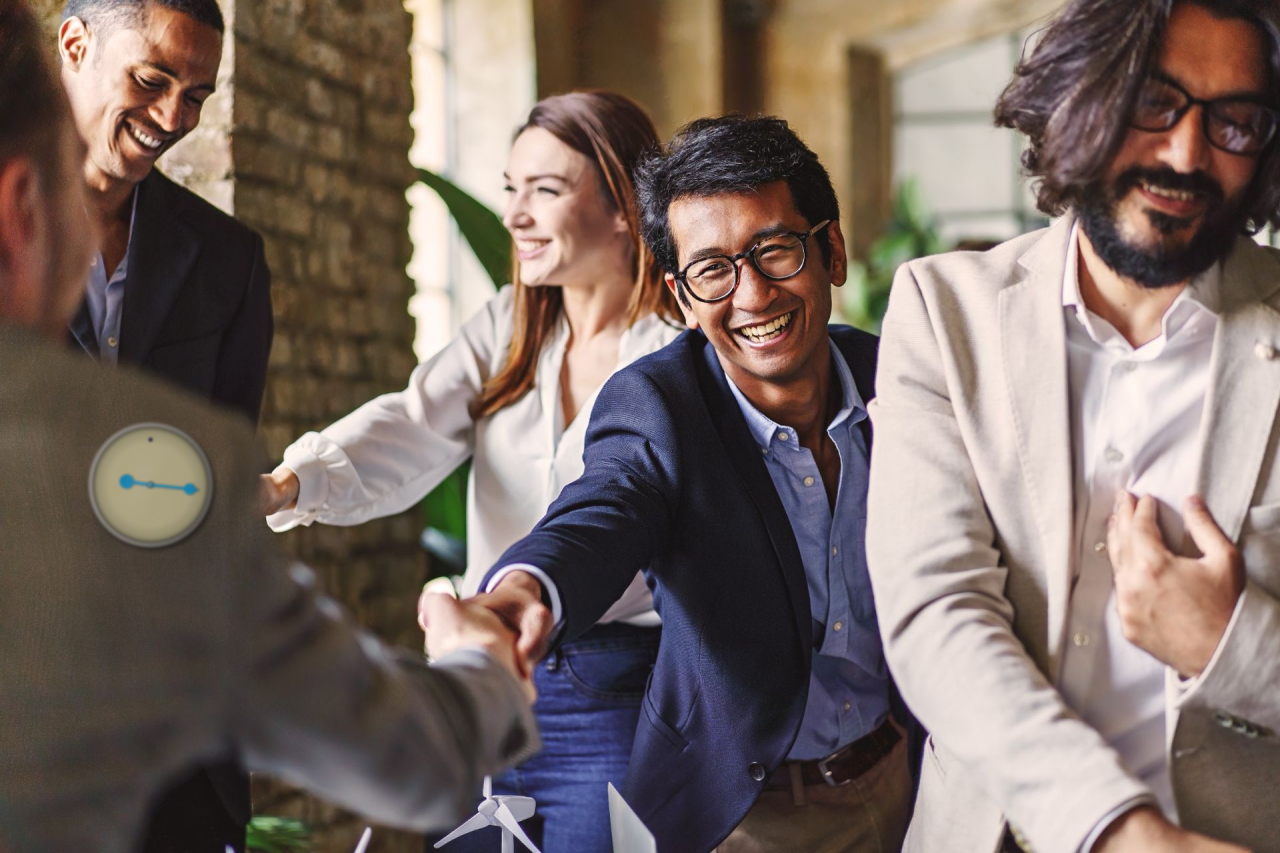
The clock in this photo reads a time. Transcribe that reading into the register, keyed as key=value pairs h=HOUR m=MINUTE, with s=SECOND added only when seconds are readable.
h=9 m=16
